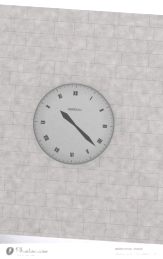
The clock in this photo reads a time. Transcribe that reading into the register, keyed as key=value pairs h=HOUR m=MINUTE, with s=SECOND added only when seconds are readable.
h=10 m=22
